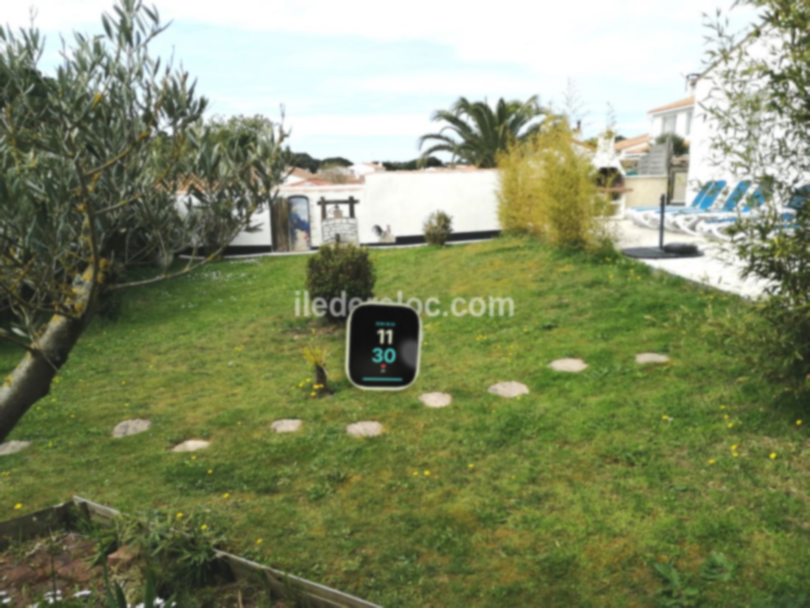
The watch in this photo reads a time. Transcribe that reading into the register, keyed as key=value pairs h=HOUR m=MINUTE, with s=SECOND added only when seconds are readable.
h=11 m=30
